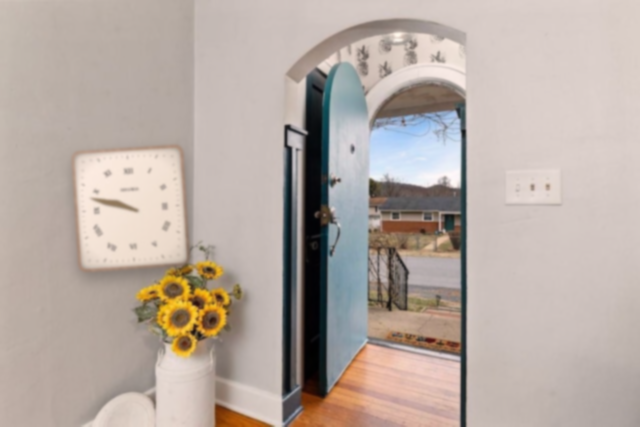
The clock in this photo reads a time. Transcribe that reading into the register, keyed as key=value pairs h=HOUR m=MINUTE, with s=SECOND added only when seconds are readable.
h=9 m=48
